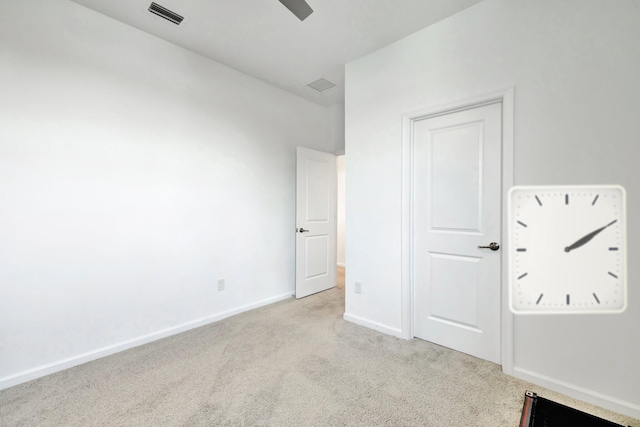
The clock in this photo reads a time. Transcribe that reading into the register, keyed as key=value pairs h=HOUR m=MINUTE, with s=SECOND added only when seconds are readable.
h=2 m=10
